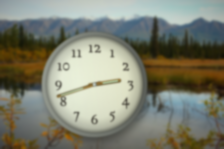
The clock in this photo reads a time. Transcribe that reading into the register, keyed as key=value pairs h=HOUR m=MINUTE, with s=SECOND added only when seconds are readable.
h=2 m=42
